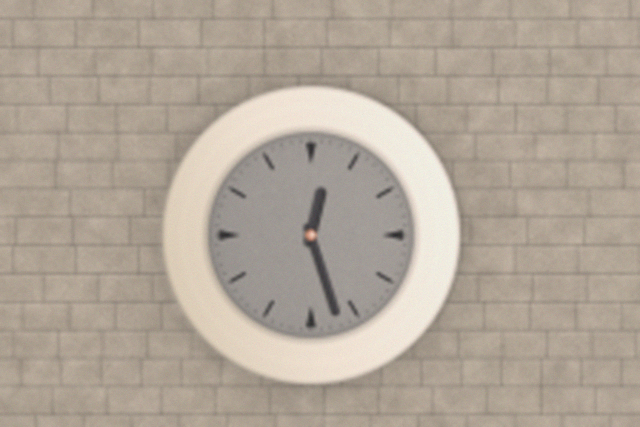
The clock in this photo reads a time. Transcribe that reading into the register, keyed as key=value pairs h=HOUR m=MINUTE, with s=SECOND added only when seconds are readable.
h=12 m=27
